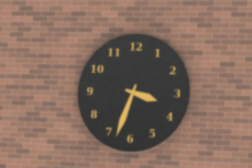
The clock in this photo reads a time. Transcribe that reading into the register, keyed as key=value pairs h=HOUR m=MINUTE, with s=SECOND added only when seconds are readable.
h=3 m=33
